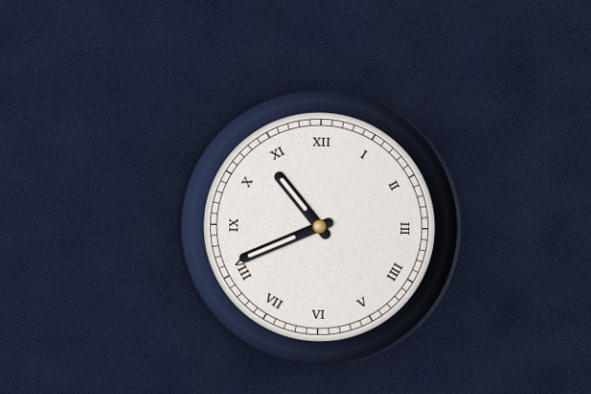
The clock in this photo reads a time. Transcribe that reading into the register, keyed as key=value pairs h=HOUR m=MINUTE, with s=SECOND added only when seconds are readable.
h=10 m=41
